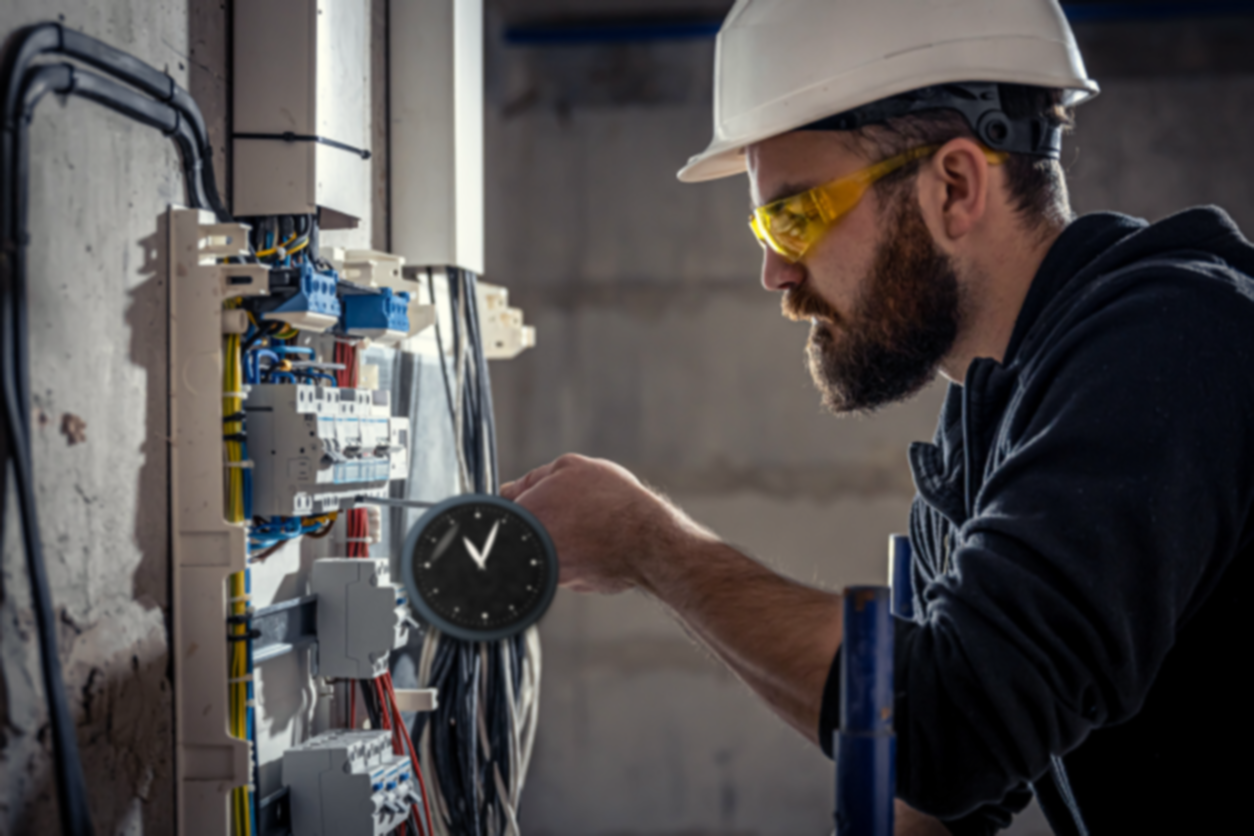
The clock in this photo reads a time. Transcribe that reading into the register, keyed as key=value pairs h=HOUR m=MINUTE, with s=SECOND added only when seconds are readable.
h=11 m=4
